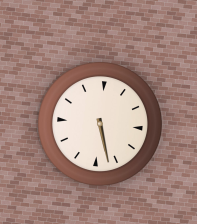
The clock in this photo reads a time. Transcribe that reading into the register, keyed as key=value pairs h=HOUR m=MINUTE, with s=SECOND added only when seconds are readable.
h=5 m=27
